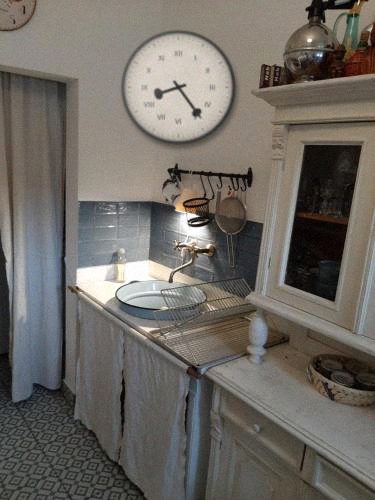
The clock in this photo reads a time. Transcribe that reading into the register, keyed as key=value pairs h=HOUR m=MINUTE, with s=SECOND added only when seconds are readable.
h=8 m=24
